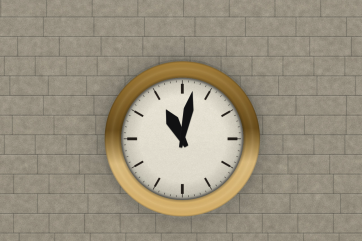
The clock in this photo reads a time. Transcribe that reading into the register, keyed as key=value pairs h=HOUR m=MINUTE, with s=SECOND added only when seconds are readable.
h=11 m=2
